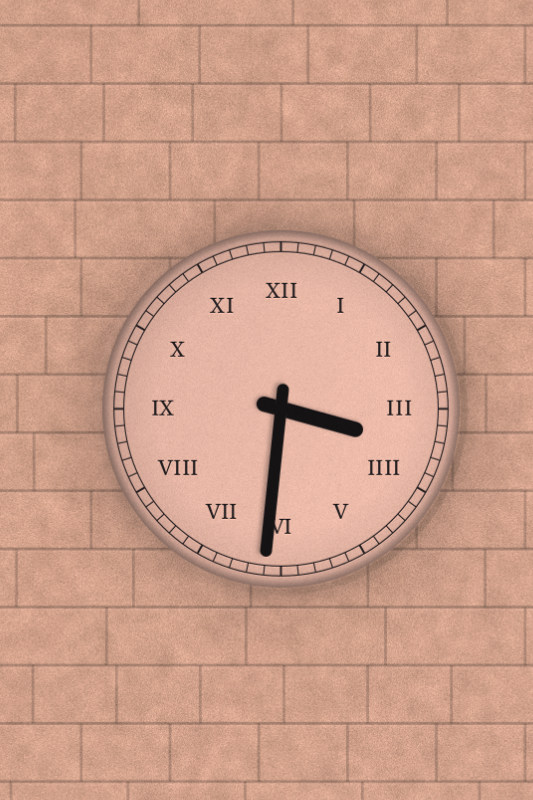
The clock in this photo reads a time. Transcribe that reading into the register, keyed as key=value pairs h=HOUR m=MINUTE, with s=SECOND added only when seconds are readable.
h=3 m=31
